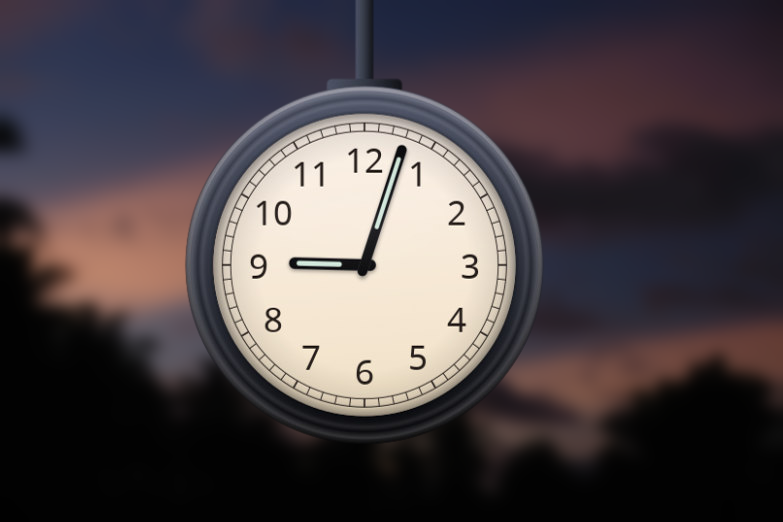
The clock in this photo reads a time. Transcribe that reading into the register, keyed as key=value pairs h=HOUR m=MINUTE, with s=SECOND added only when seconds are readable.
h=9 m=3
